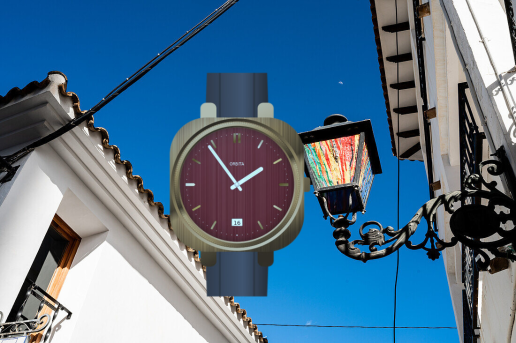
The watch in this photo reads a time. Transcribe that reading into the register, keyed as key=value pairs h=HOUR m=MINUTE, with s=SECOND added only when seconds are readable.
h=1 m=54
